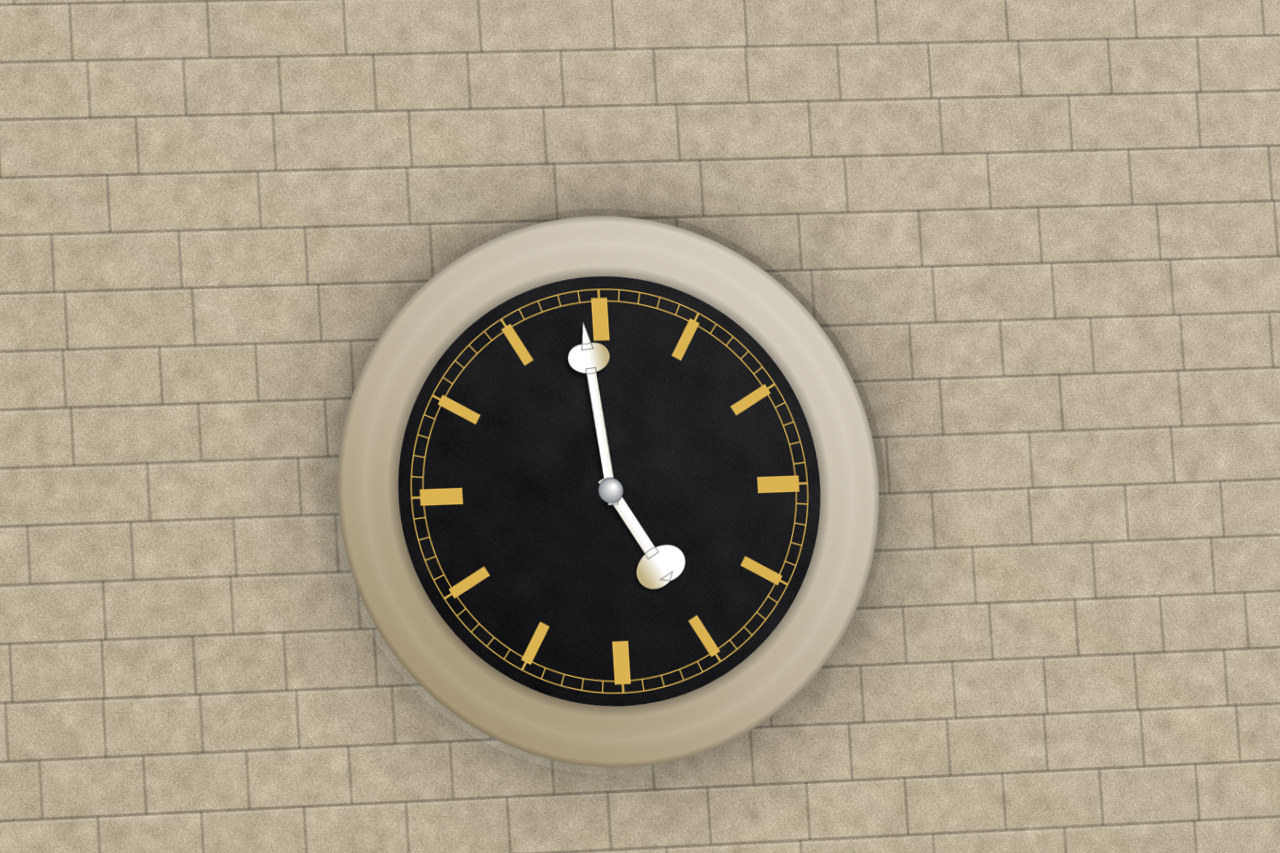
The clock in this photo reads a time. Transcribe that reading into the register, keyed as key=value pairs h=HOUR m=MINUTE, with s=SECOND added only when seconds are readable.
h=4 m=59
